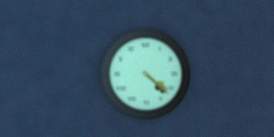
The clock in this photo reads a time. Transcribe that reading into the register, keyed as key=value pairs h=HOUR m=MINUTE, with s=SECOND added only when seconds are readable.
h=4 m=22
